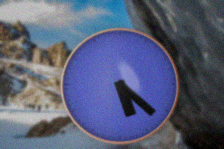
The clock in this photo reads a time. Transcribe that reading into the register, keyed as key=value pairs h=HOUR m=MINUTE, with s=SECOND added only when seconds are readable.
h=5 m=22
